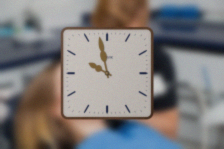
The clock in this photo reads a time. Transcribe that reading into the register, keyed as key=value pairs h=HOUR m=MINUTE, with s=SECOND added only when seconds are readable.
h=9 m=58
